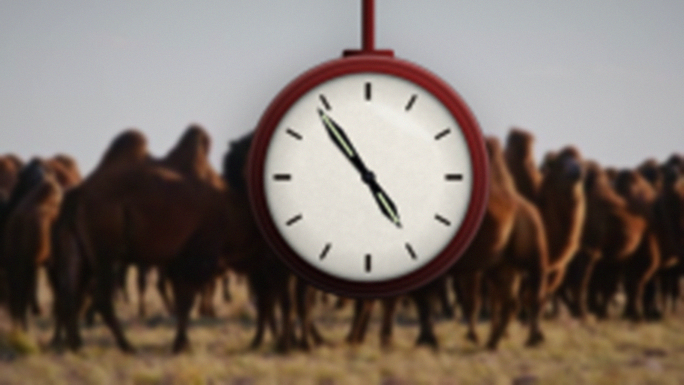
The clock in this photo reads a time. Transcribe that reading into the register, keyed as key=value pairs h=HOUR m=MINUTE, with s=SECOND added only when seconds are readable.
h=4 m=54
